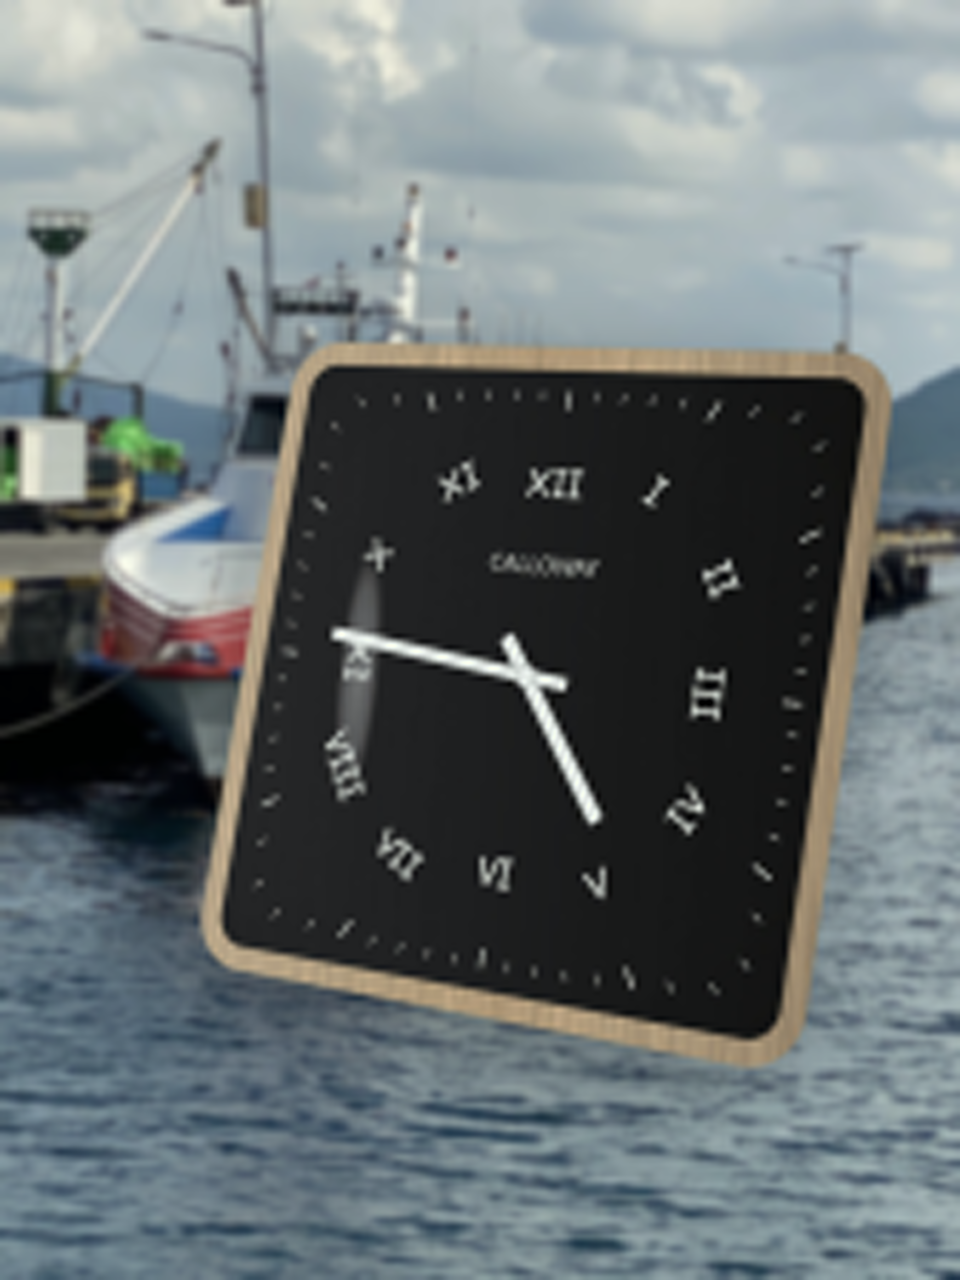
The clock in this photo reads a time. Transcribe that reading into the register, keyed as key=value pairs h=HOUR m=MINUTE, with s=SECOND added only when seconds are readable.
h=4 m=46
